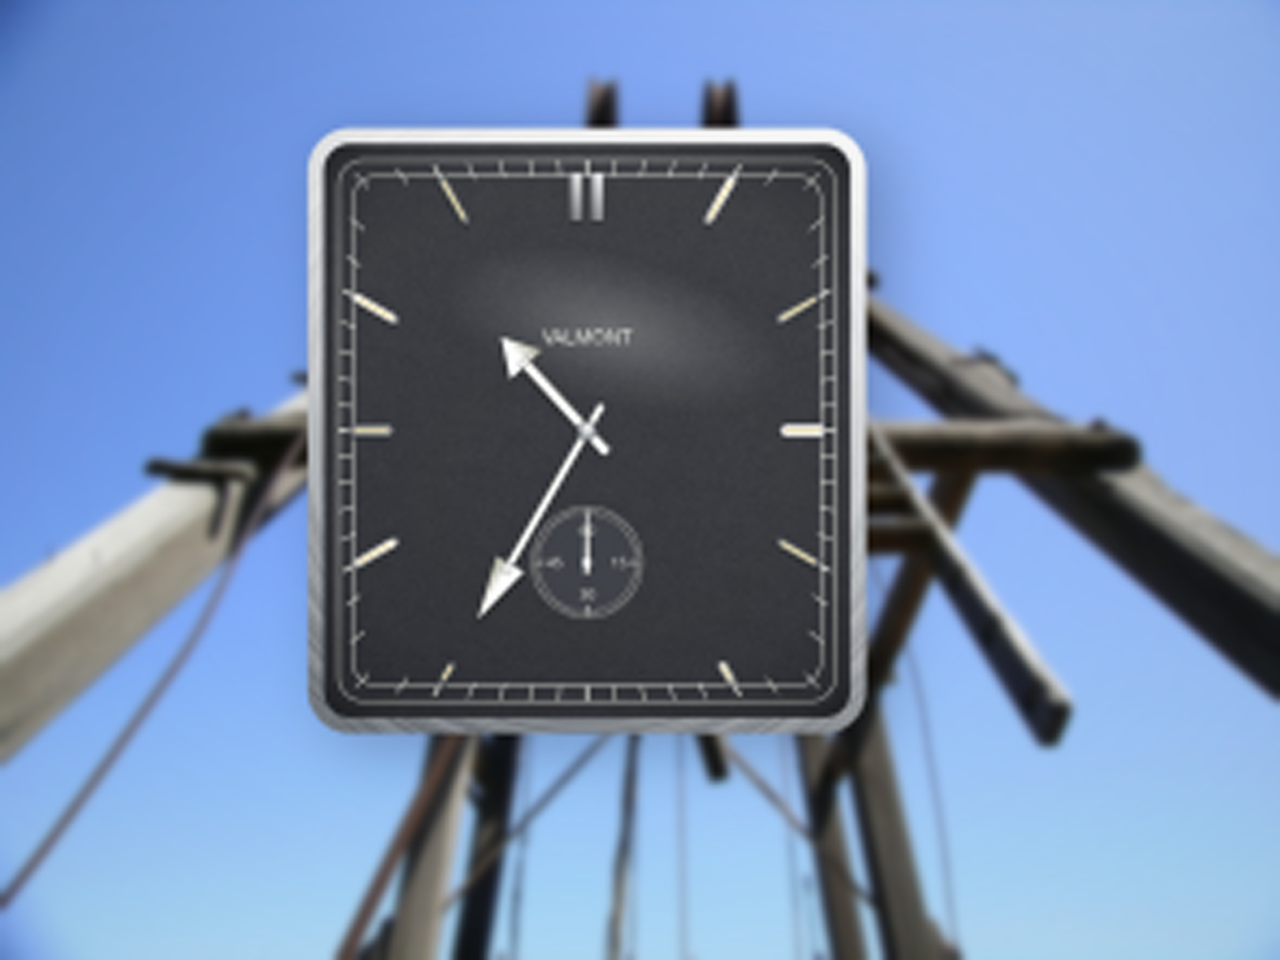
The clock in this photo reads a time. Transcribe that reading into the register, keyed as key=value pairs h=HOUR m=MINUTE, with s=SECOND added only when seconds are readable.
h=10 m=35
